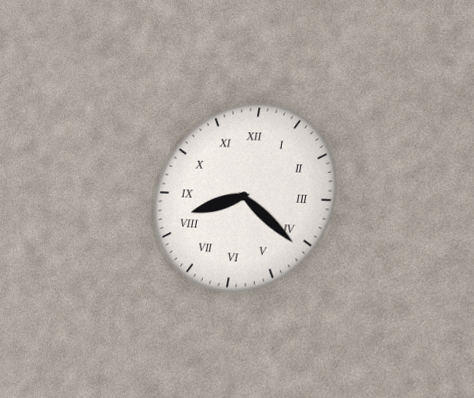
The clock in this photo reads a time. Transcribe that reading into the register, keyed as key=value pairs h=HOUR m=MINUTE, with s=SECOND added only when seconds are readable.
h=8 m=21
